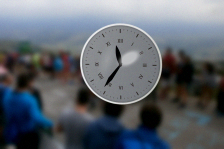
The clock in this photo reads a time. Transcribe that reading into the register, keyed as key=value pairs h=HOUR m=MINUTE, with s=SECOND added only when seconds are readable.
h=11 m=36
